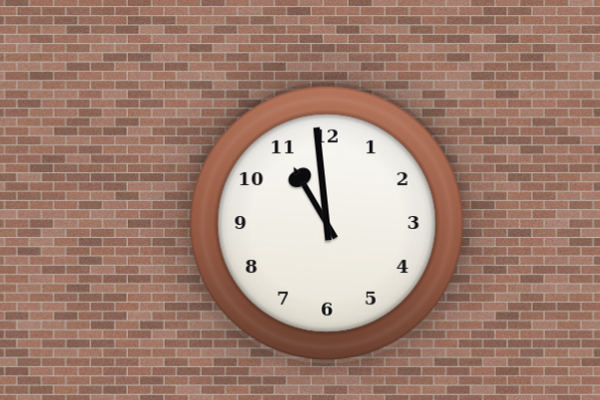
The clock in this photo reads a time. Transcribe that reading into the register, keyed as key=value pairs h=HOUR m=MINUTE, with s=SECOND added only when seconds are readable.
h=10 m=59
